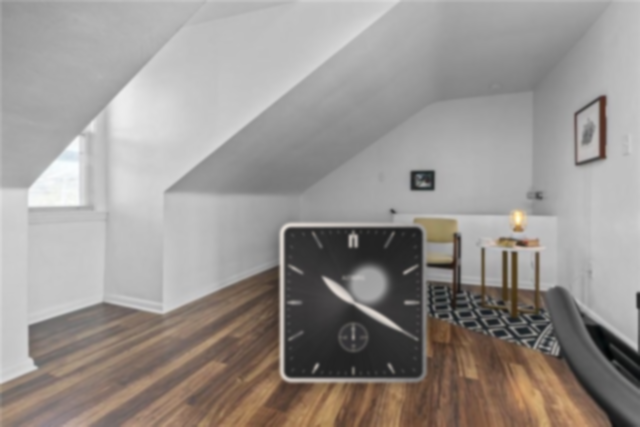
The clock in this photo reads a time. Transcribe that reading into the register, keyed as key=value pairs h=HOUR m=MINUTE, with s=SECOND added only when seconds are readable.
h=10 m=20
